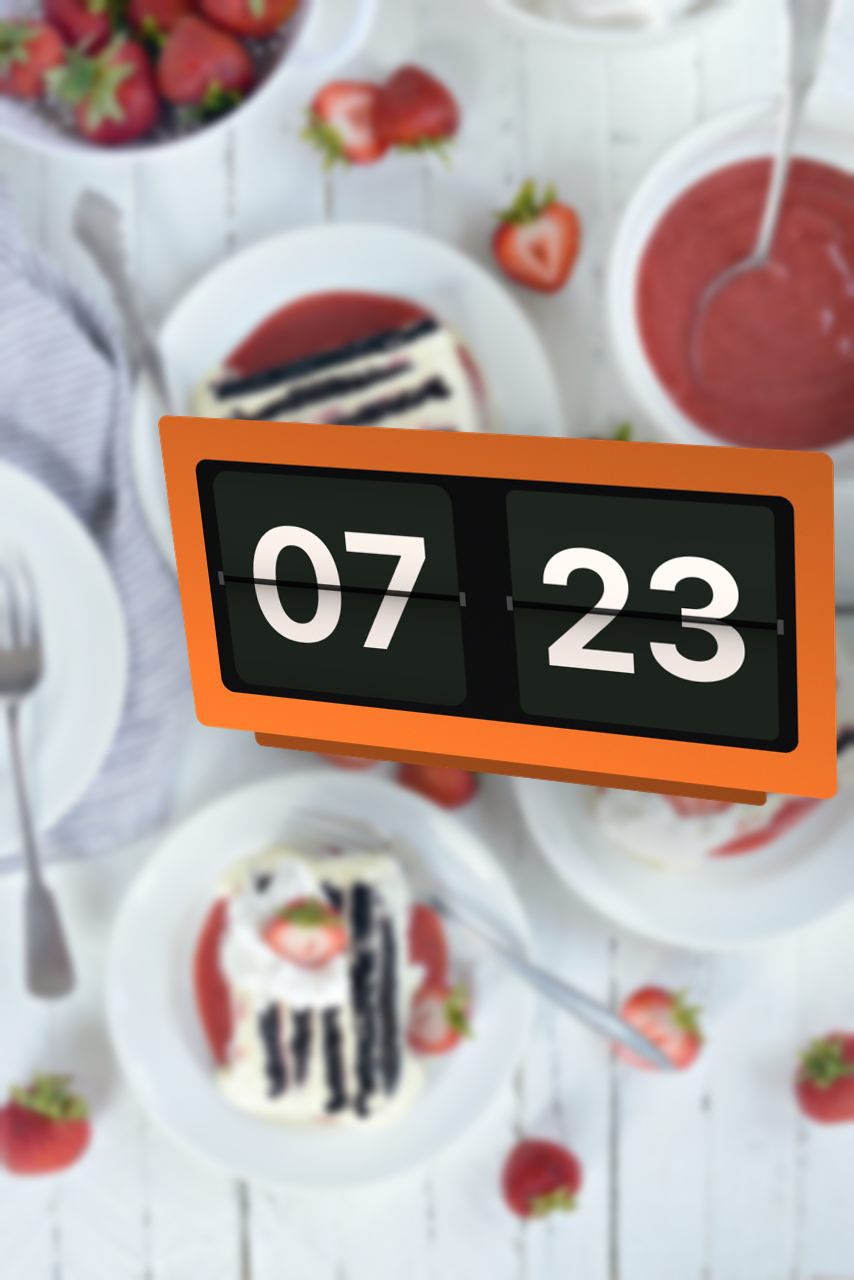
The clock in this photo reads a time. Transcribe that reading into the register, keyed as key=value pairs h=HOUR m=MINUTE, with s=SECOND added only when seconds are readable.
h=7 m=23
